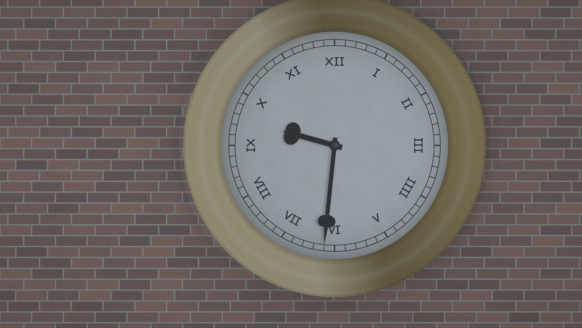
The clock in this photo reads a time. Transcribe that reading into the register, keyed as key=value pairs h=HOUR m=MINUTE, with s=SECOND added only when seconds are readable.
h=9 m=31
